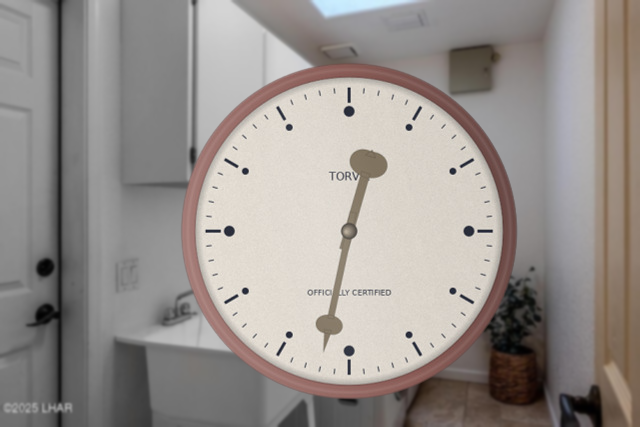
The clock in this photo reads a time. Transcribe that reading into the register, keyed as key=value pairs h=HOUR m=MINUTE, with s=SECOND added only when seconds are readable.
h=12 m=32
